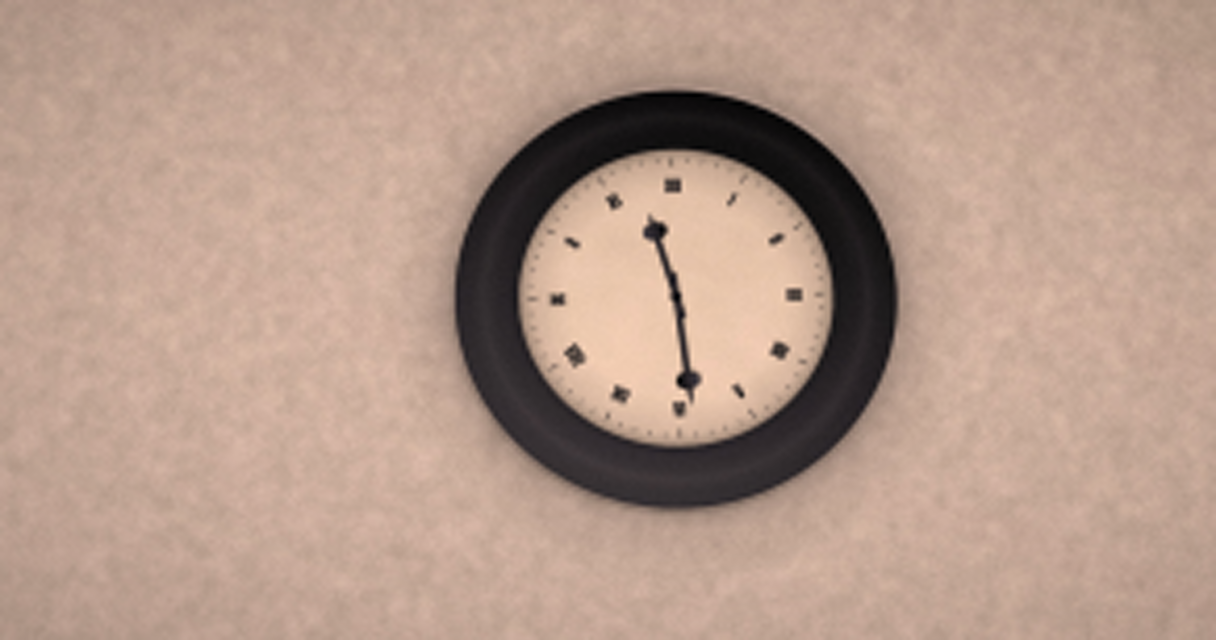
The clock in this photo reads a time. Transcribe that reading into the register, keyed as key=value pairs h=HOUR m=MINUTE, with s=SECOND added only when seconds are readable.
h=11 m=29
